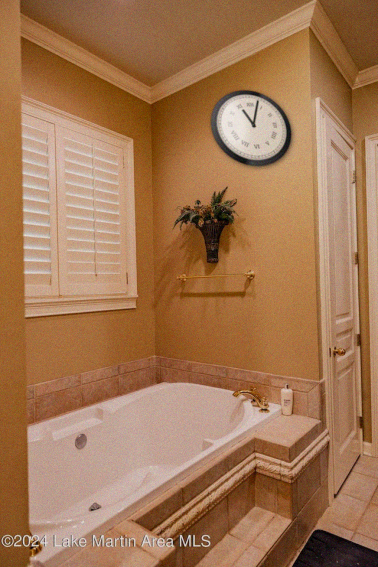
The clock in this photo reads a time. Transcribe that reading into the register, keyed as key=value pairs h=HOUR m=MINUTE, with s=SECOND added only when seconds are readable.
h=11 m=3
